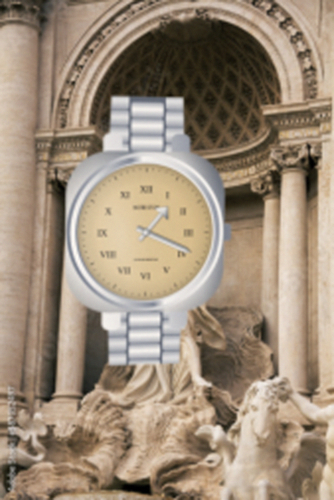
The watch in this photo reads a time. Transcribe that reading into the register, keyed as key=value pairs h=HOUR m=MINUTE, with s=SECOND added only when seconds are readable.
h=1 m=19
